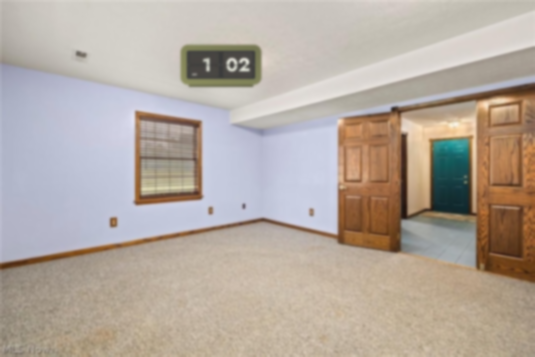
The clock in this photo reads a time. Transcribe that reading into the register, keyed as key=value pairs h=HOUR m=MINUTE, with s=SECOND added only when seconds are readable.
h=1 m=2
